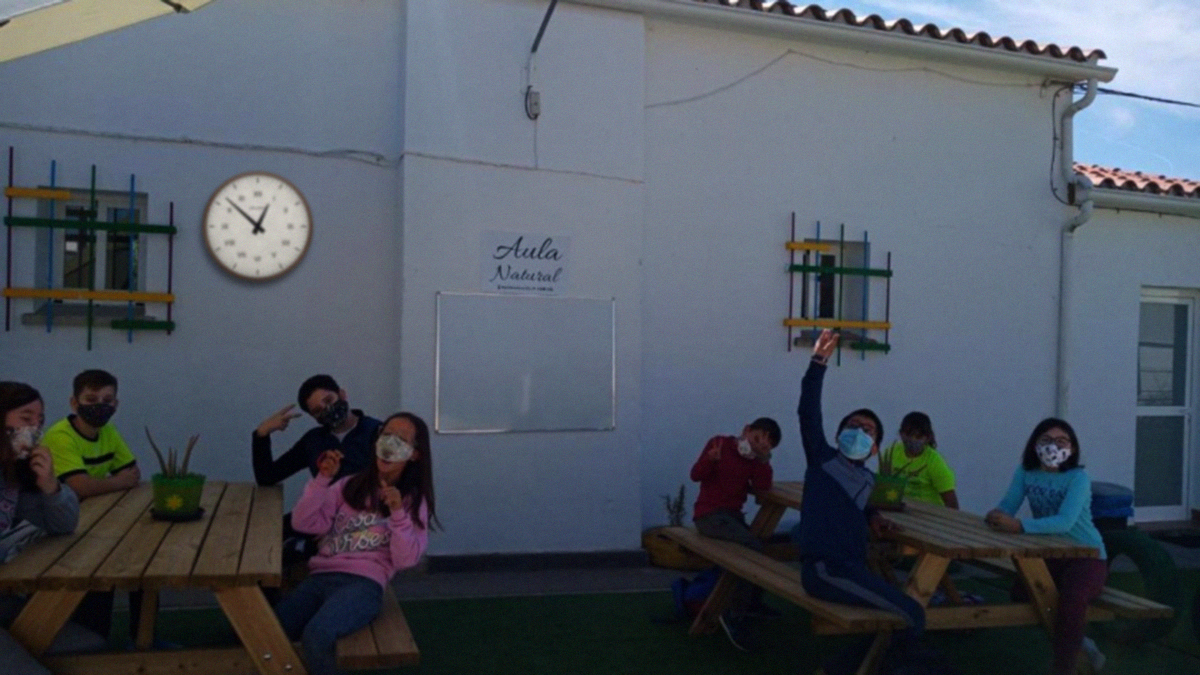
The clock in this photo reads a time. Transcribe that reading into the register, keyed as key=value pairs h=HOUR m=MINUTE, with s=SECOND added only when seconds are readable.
h=12 m=52
